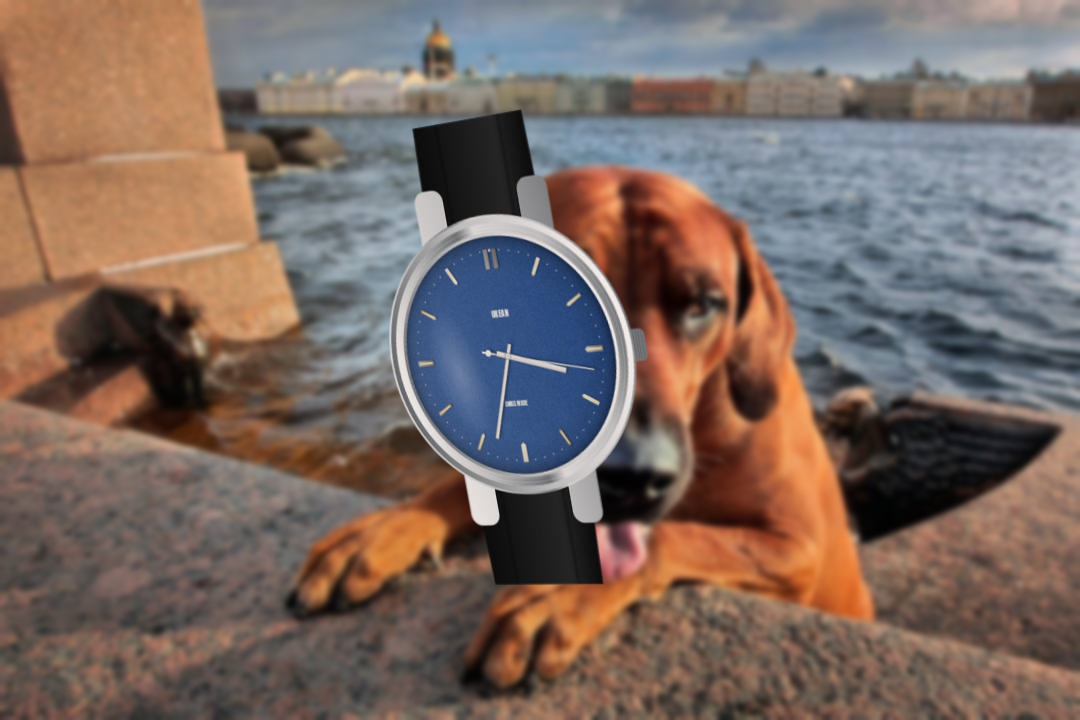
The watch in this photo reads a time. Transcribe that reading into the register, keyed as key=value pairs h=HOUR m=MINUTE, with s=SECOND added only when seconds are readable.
h=3 m=33 s=17
